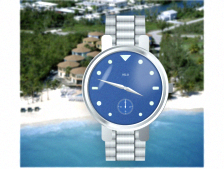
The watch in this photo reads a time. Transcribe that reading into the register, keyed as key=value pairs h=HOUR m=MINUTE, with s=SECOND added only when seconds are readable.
h=3 m=48
